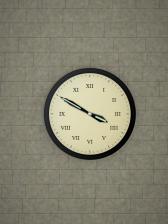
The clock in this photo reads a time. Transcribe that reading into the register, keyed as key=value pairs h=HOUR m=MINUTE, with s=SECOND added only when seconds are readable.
h=3 m=50
